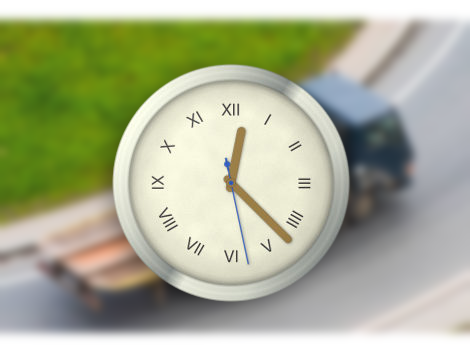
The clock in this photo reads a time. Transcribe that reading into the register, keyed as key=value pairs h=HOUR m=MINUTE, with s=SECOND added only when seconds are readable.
h=12 m=22 s=28
